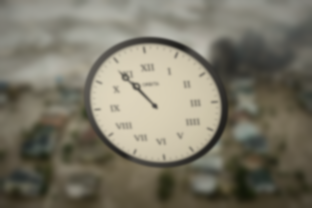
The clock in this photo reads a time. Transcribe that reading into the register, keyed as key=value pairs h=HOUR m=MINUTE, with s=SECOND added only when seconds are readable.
h=10 m=54
